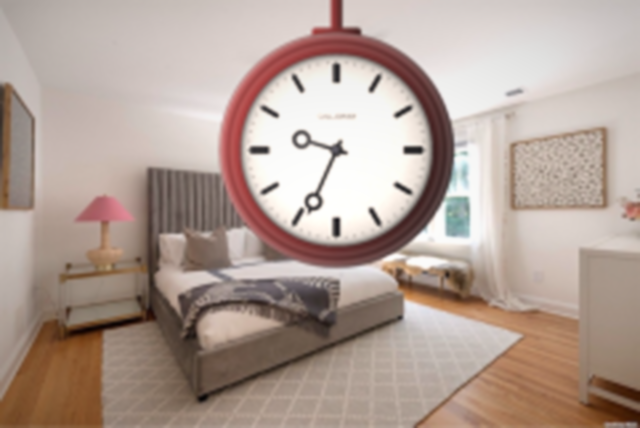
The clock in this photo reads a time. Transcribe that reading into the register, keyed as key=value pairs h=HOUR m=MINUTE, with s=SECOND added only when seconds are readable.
h=9 m=34
